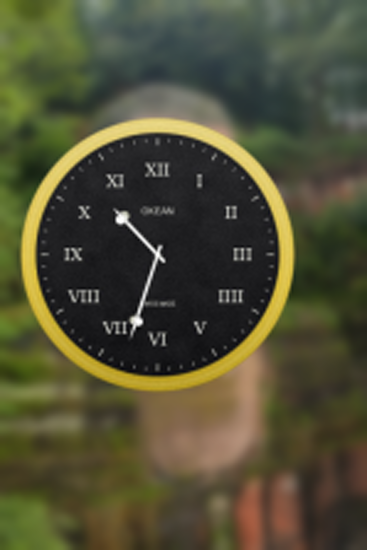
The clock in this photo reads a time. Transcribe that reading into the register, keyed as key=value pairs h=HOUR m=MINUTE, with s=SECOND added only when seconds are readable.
h=10 m=33
